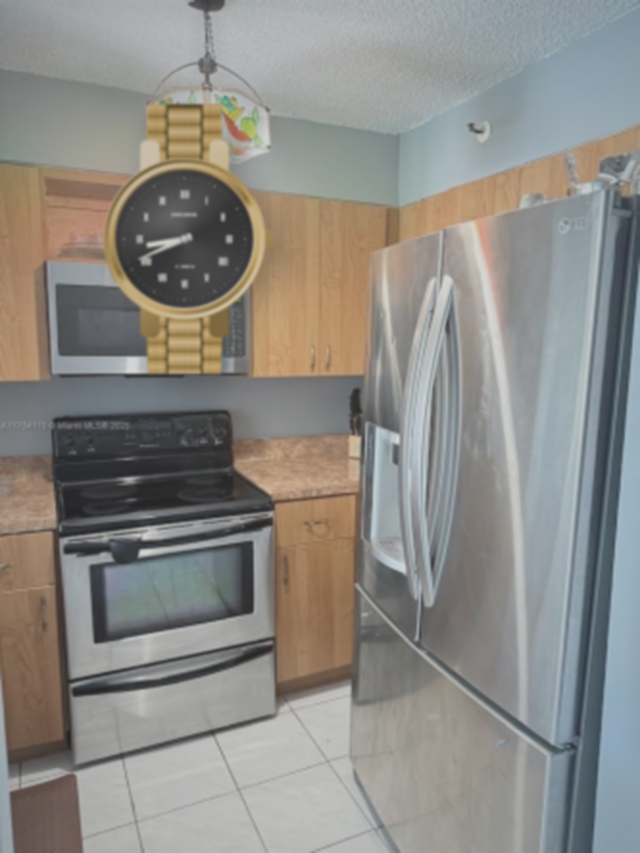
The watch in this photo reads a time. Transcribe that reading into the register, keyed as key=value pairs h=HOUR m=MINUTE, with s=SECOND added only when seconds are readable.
h=8 m=41
